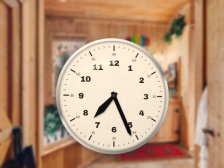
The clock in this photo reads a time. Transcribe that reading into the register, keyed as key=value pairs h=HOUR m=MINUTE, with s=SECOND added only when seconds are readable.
h=7 m=26
